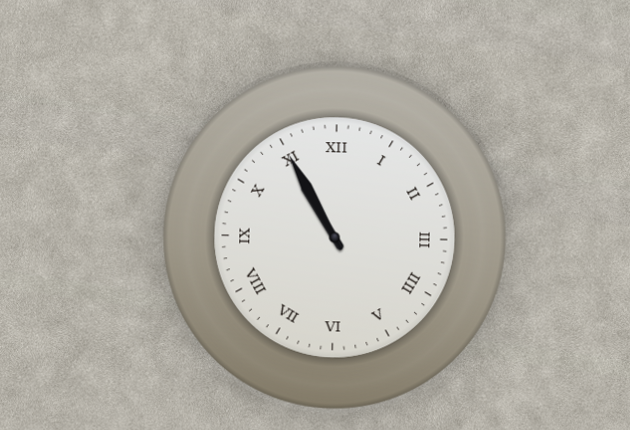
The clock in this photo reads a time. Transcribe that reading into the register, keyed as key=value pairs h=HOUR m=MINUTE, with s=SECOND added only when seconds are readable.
h=10 m=55
